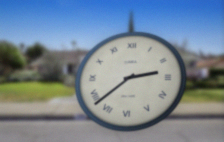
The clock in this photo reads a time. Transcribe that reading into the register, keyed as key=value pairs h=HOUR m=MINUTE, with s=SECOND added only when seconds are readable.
h=2 m=38
